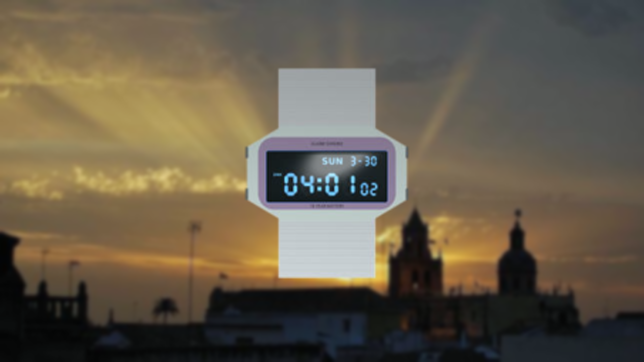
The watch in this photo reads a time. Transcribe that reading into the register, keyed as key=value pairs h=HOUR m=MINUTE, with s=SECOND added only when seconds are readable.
h=4 m=1 s=2
